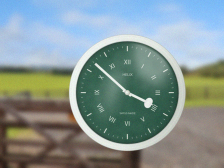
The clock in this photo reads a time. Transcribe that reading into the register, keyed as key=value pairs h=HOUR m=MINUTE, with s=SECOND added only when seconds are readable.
h=3 m=52
